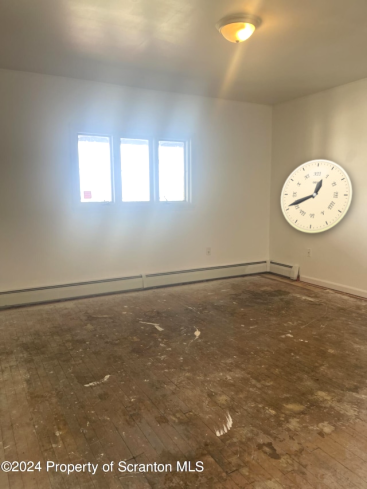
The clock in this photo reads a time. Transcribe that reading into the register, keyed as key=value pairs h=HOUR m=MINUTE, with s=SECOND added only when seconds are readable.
h=12 m=41
